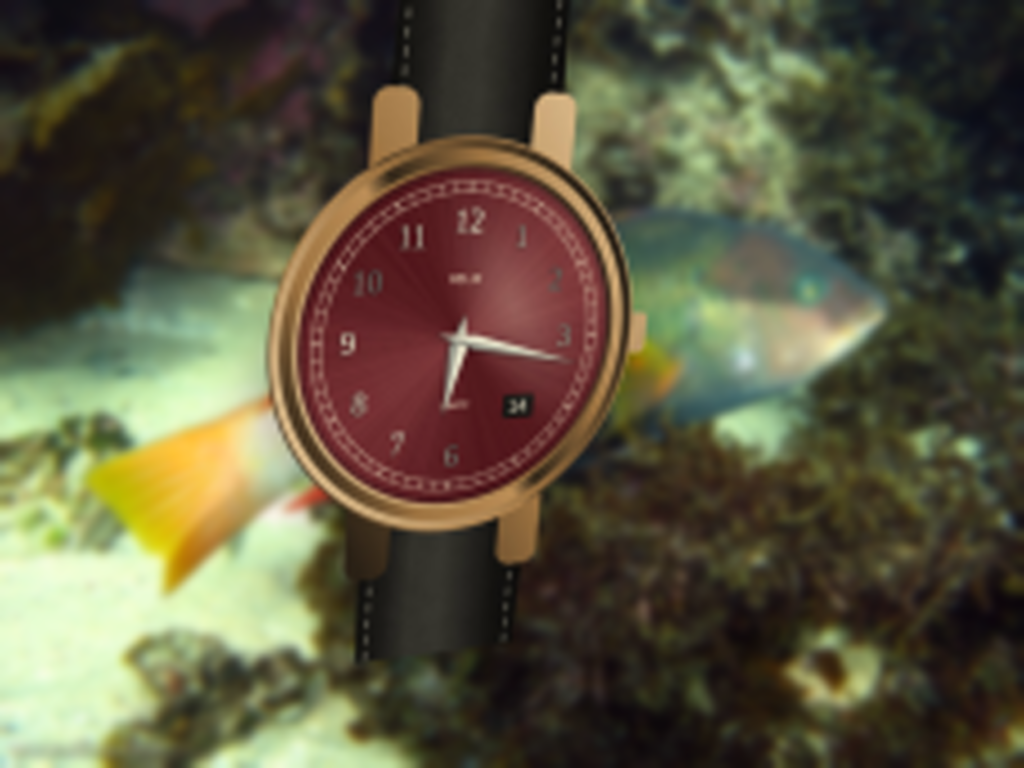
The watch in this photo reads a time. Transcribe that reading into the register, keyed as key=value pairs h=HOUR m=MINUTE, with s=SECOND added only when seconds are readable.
h=6 m=17
